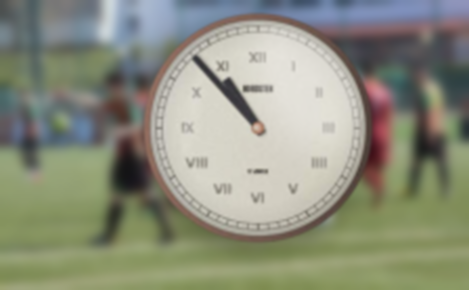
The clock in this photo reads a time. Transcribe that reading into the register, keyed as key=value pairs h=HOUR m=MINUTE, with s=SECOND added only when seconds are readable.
h=10 m=53
